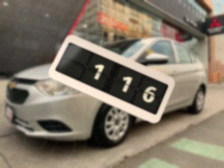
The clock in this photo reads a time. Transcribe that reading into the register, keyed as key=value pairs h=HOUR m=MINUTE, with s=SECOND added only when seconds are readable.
h=1 m=16
